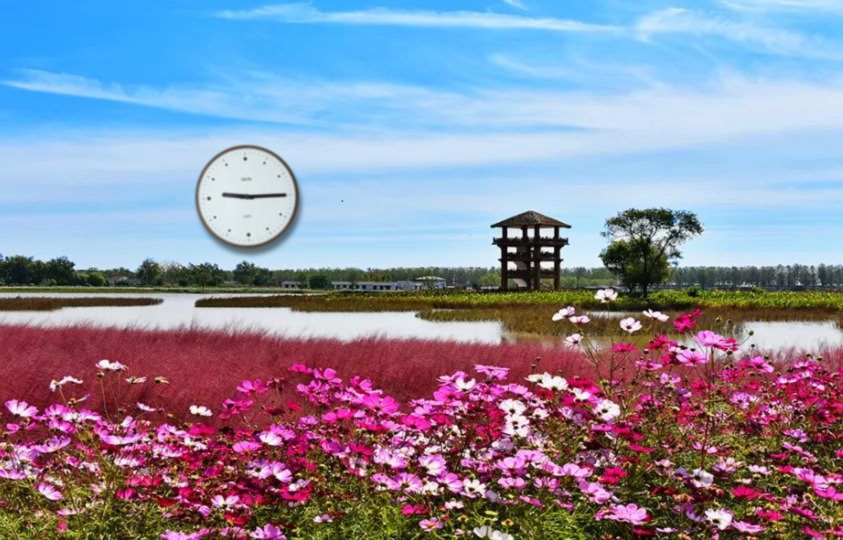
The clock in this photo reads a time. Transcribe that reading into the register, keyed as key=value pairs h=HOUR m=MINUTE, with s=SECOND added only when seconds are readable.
h=9 m=15
